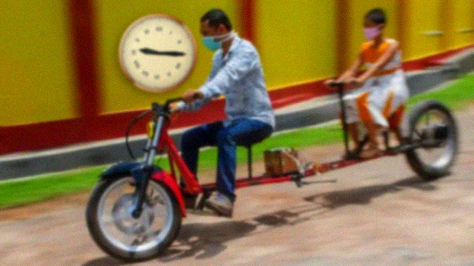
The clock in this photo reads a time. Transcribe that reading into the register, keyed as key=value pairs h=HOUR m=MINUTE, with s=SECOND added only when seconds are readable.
h=9 m=15
